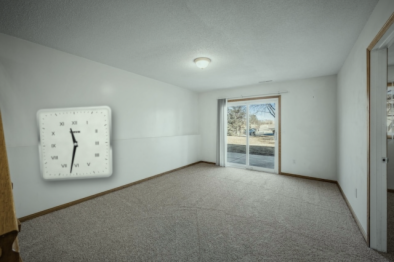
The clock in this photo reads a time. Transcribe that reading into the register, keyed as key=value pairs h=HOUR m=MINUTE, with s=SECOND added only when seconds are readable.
h=11 m=32
